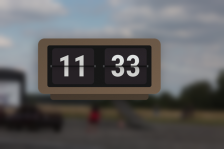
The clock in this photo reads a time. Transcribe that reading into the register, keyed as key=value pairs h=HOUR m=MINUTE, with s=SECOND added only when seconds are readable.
h=11 m=33
